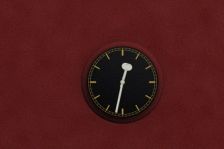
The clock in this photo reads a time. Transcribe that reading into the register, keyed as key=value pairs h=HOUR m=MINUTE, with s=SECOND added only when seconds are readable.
h=12 m=32
